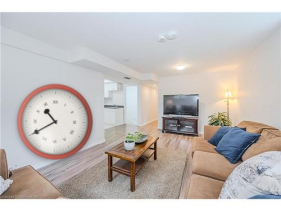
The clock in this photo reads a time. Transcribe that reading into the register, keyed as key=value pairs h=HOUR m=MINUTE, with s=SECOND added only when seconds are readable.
h=10 m=40
